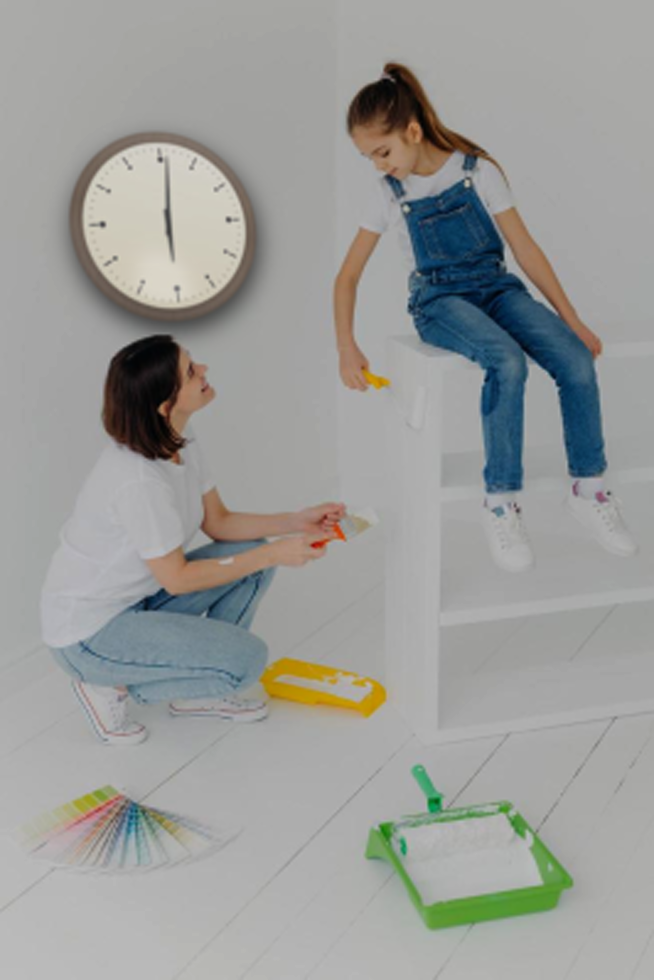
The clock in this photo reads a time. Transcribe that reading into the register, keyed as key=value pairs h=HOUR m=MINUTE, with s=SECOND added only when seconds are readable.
h=6 m=1
